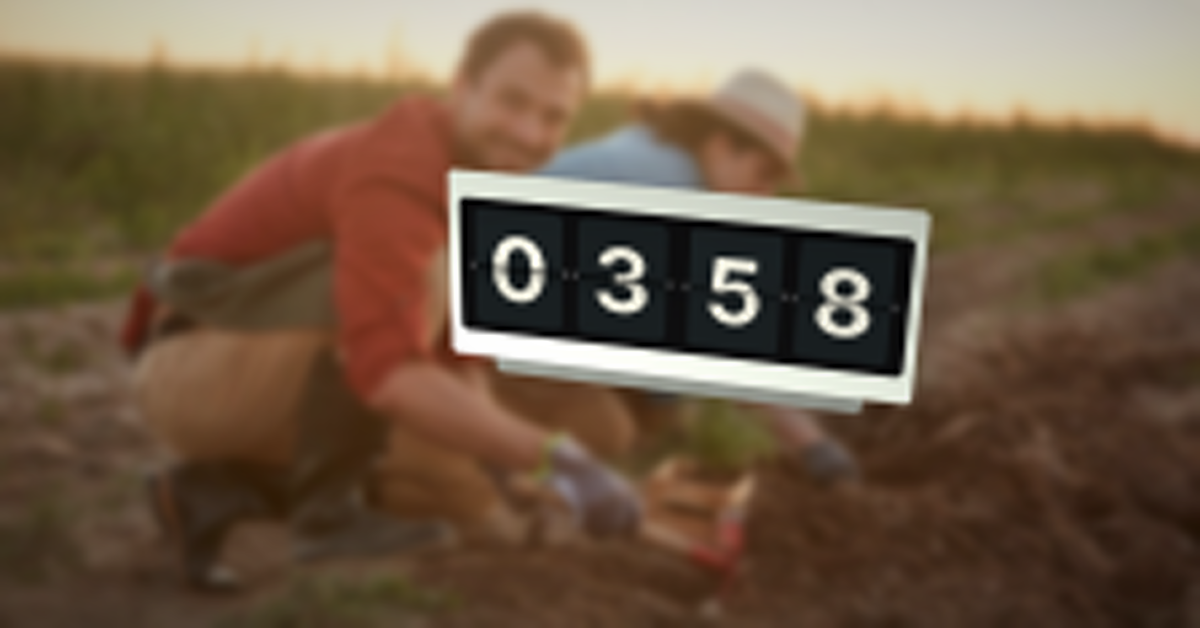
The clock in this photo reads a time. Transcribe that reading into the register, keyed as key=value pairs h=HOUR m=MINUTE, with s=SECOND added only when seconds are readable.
h=3 m=58
